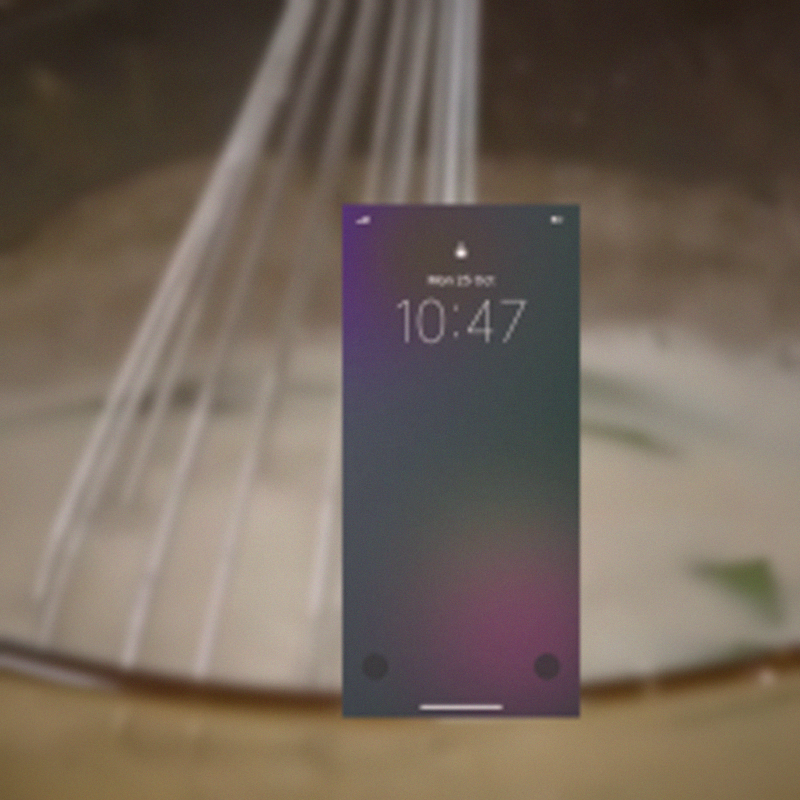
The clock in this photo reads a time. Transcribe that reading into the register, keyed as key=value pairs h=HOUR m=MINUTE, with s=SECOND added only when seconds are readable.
h=10 m=47
